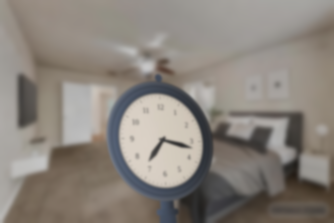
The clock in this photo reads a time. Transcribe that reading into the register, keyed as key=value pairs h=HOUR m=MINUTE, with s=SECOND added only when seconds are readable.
h=7 m=17
